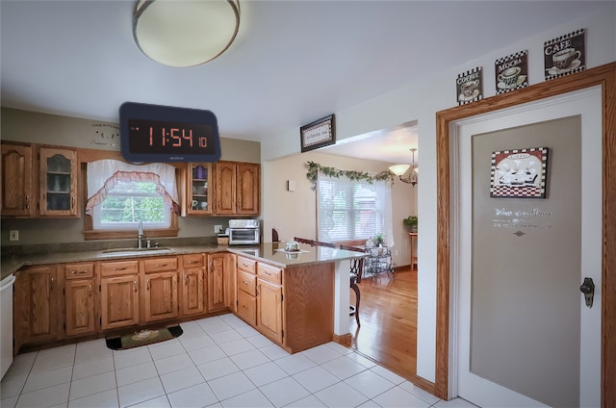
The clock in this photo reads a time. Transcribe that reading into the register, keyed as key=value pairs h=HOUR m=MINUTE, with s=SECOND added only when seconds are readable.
h=11 m=54 s=10
